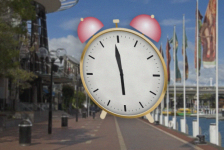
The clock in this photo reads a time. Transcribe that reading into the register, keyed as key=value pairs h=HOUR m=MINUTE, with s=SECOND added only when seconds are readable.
h=5 m=59
